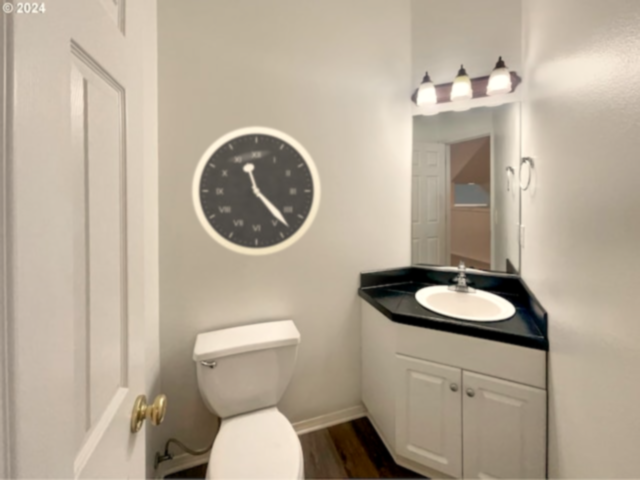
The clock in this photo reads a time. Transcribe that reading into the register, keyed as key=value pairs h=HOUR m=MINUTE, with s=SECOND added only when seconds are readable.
h=11 m=23
